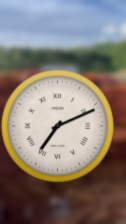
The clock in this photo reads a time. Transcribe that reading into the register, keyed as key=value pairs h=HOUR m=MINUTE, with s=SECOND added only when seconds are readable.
h=7 m=11
